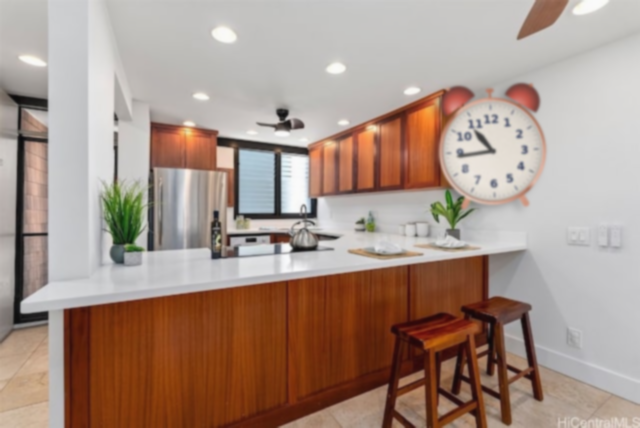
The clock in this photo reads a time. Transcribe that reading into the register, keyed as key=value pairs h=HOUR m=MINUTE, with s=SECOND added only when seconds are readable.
h=10 m=44
